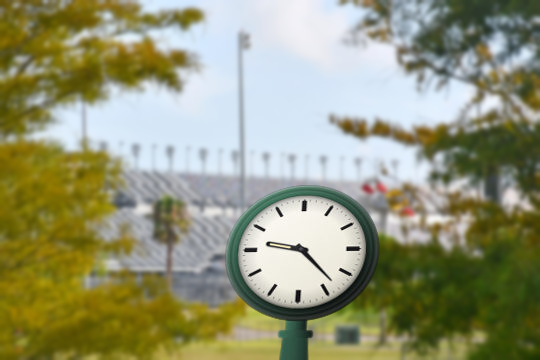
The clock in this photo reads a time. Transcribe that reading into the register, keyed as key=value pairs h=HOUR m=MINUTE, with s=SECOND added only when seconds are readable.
h=9 m=23
